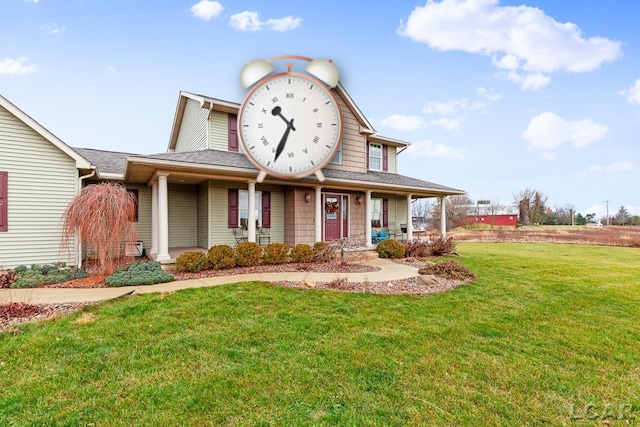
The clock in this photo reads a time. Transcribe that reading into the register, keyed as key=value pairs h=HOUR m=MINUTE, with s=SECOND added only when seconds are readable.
h=10 m=34
